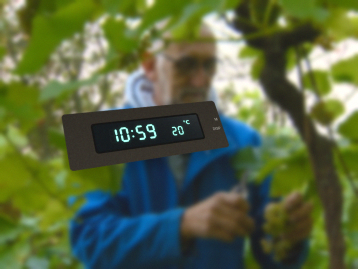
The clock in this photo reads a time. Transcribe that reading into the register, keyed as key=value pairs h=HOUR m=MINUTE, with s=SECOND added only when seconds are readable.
h=10 m=59
